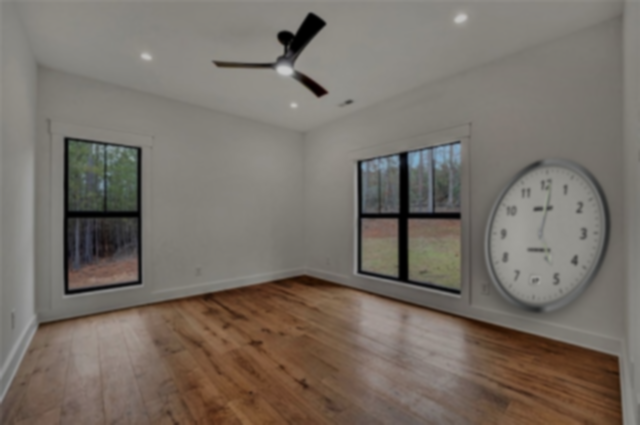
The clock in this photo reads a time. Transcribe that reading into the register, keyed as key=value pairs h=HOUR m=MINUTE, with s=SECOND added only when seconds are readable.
h=5 m=1
